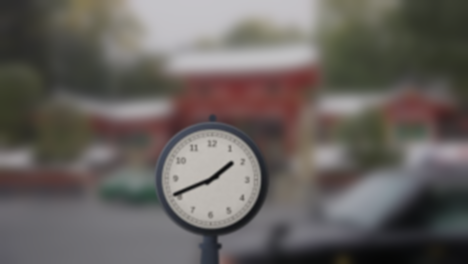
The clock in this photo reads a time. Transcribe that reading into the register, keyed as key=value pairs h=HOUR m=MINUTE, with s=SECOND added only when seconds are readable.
h=1 m=41
